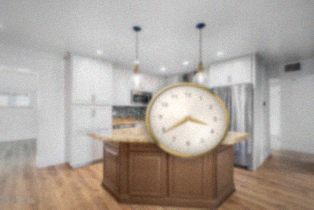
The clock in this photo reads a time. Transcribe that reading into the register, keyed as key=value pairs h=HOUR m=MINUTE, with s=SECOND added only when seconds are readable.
h=3 m=39
